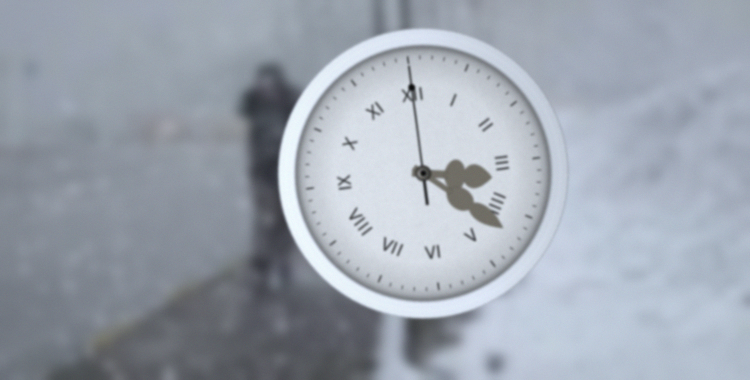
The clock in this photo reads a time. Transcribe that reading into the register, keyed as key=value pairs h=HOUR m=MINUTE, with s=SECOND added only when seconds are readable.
h=3 m=22 s=0
